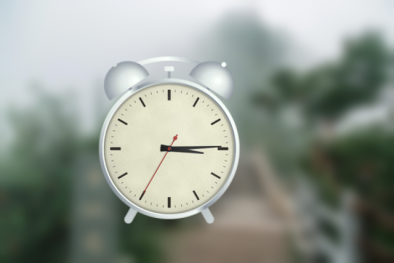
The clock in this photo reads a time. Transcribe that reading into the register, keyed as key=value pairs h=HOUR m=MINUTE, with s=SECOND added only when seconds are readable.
h=3 m=14 s=35
